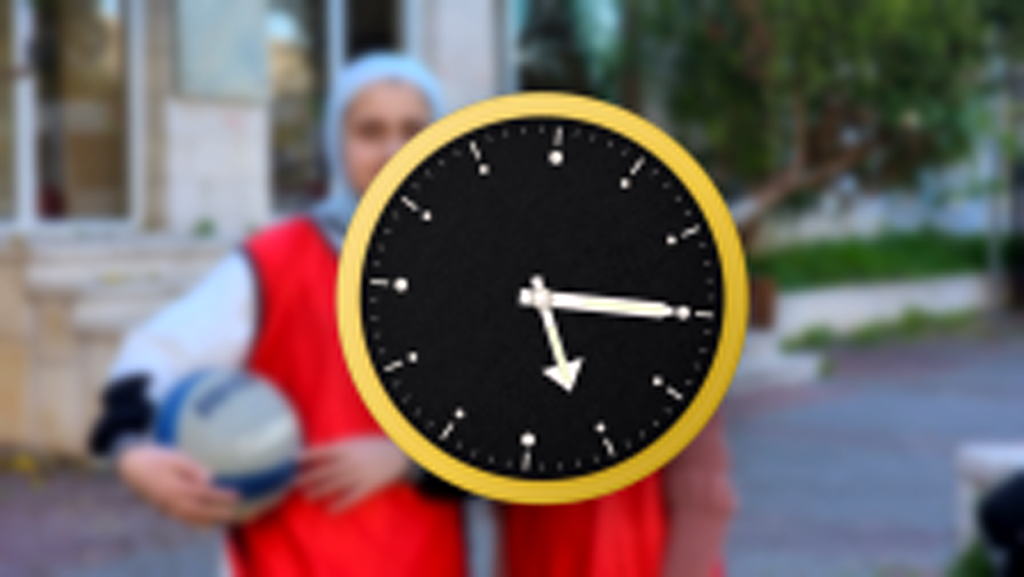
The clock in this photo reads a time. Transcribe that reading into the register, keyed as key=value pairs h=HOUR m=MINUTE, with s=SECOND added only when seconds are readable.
h=5 m=15
